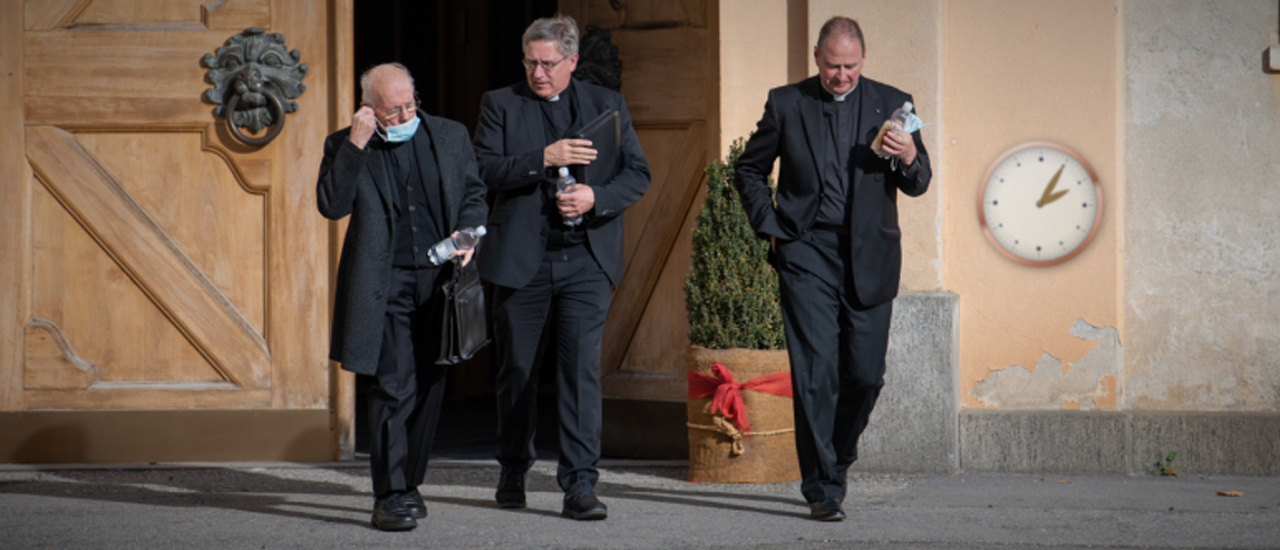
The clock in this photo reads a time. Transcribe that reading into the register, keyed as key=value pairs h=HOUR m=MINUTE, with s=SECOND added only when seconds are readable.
h=2 m=5
